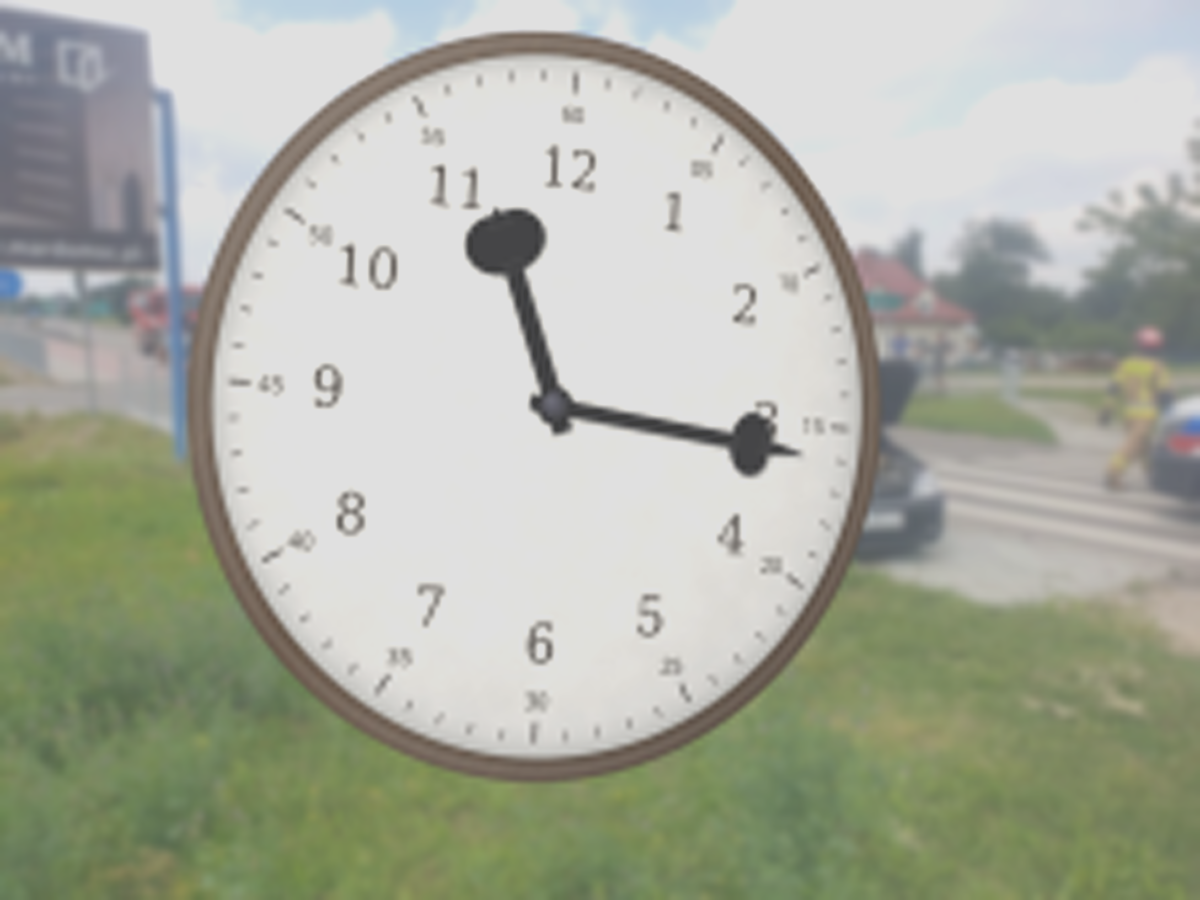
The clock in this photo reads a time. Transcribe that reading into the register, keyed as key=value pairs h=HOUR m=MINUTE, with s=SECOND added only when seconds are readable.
h=11 m=16
